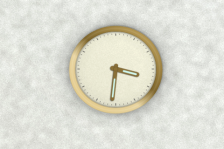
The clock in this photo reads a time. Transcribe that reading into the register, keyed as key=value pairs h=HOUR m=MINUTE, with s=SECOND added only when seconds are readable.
h=3 m=31
